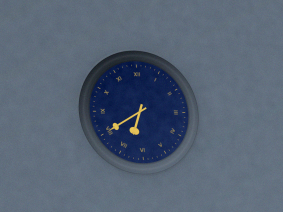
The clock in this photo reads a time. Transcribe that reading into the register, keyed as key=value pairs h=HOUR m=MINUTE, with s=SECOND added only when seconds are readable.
h=6 m=40
